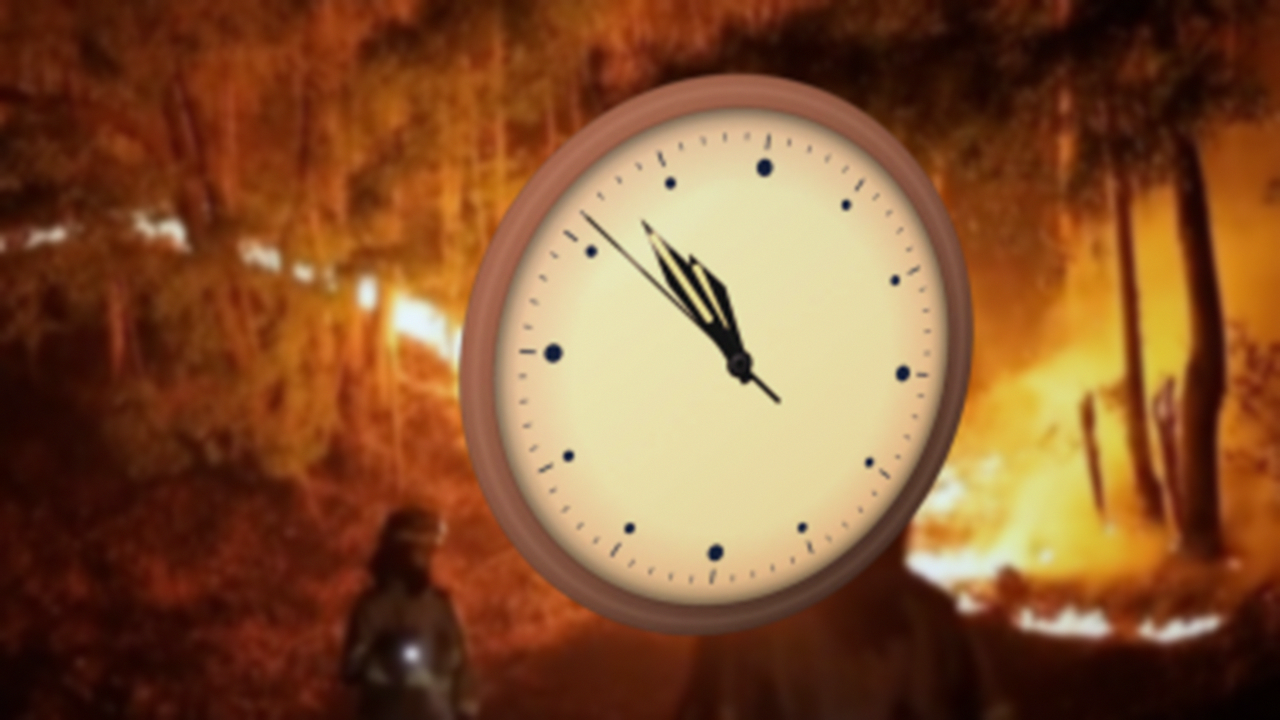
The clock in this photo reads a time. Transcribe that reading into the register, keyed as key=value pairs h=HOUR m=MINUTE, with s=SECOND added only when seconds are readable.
h=10 m=52 s=51
